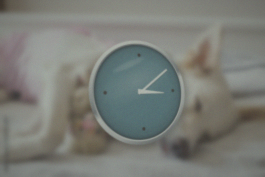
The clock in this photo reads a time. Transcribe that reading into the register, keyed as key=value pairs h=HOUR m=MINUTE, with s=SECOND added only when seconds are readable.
h=3 m=9
